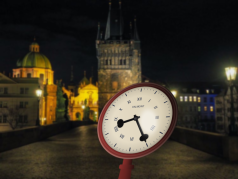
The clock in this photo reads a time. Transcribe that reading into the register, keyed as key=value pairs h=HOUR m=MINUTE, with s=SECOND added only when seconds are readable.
h=8 m=25
